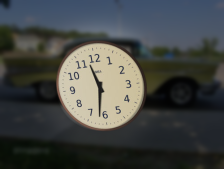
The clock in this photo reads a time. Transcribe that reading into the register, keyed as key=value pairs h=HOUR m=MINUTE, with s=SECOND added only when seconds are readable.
h=11 m=32
